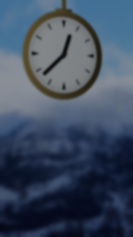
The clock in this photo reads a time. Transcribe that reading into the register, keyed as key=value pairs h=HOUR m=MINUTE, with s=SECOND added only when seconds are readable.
h=12 m=38
